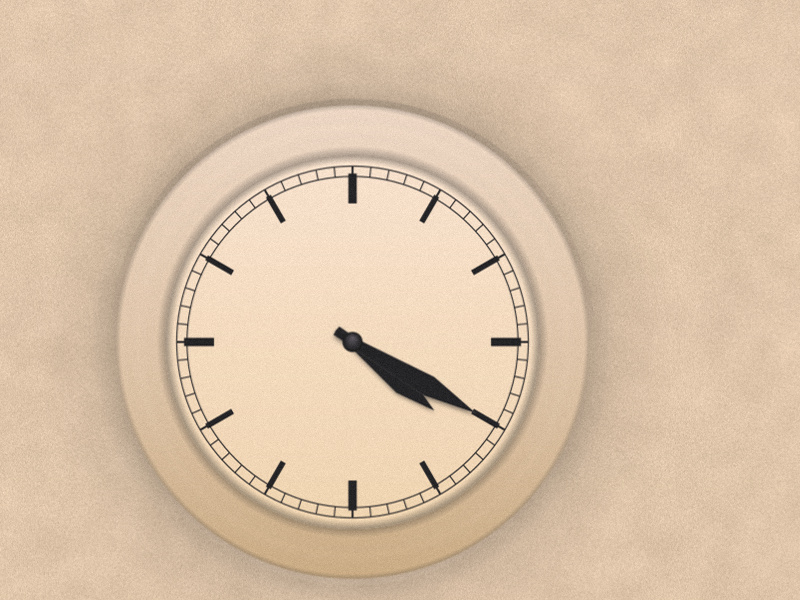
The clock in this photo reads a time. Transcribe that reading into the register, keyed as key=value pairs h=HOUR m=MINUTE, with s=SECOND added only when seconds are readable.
h=4 m=20
